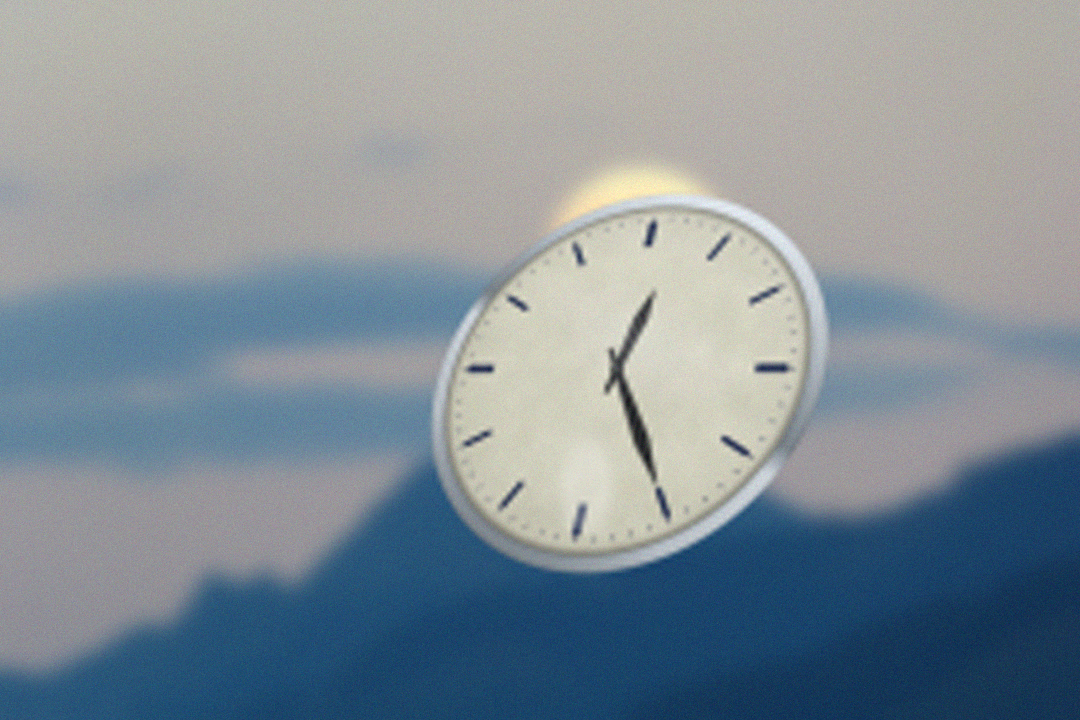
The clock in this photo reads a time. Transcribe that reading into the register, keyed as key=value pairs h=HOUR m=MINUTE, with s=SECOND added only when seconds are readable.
h=12 m=25
